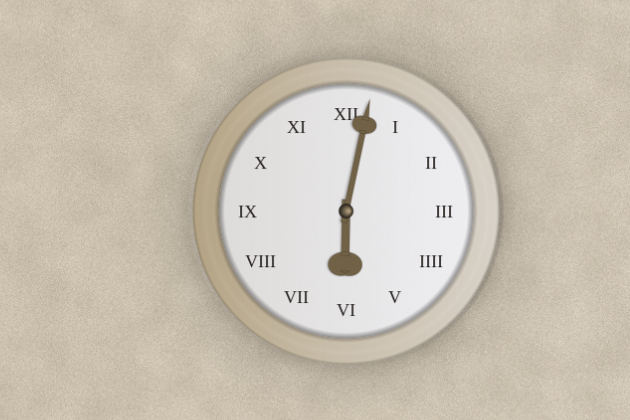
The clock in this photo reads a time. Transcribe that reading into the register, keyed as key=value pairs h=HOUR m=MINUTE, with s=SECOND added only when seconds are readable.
h=6 m=2
